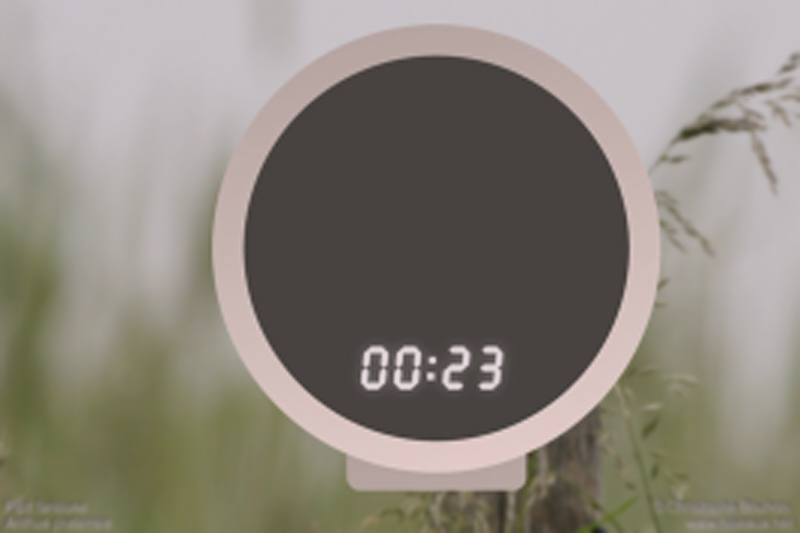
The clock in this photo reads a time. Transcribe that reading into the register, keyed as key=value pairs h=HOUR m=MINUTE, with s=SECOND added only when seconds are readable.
h=0 m=23
